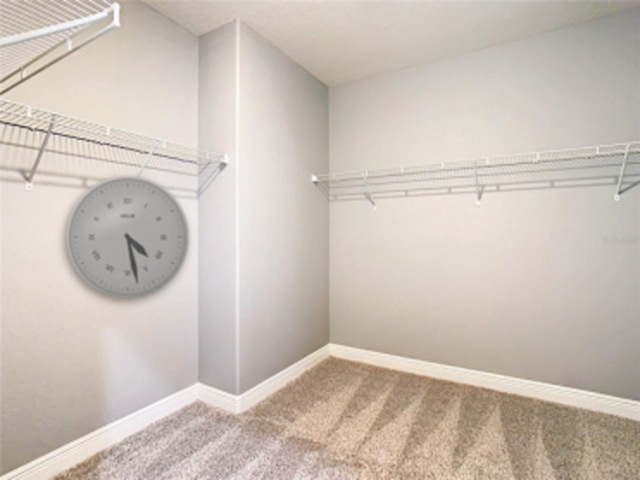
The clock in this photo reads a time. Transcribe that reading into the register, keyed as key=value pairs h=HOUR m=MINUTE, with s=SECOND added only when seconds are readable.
h=4 m=28
